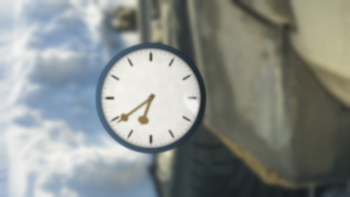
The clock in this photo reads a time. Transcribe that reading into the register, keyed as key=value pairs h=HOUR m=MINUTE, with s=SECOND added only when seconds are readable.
h=6 m=39
